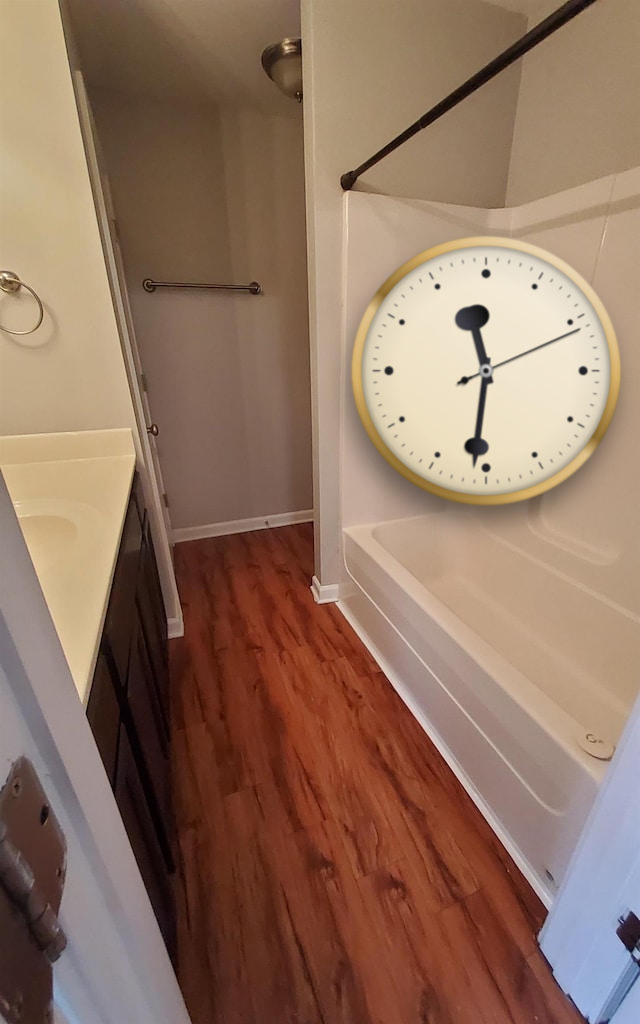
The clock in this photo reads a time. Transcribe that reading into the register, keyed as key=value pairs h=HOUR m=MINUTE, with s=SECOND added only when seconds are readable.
h=11 m=31 s=11
